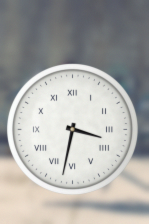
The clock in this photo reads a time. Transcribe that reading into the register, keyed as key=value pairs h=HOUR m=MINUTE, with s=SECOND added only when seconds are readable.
h=3 m=32
